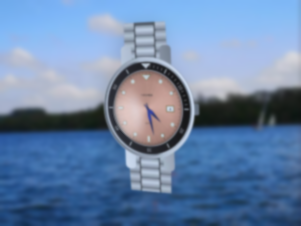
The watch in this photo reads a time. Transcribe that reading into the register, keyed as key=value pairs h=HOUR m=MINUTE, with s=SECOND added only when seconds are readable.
h=4 m=28
